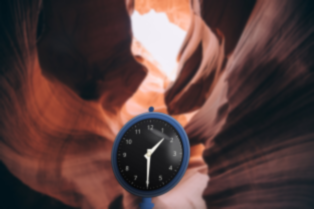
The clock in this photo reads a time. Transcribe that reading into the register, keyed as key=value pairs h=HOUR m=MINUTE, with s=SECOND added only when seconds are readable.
h=1 m=30
